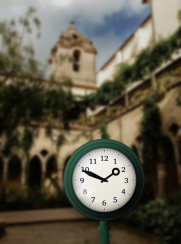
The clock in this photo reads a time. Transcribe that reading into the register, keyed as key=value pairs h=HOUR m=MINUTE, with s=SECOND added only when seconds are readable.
h=1 m=49
